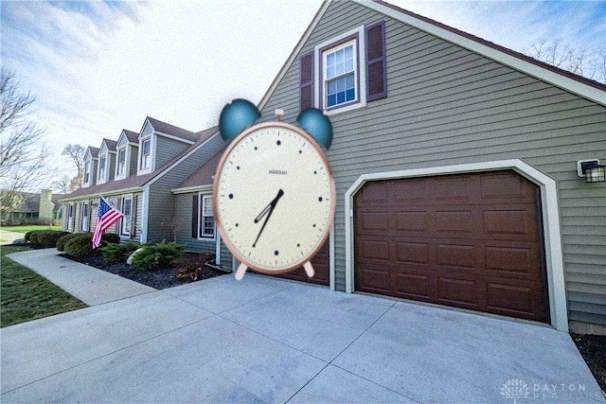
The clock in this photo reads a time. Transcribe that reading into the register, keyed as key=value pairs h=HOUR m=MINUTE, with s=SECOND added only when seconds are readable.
h=7 m=35
